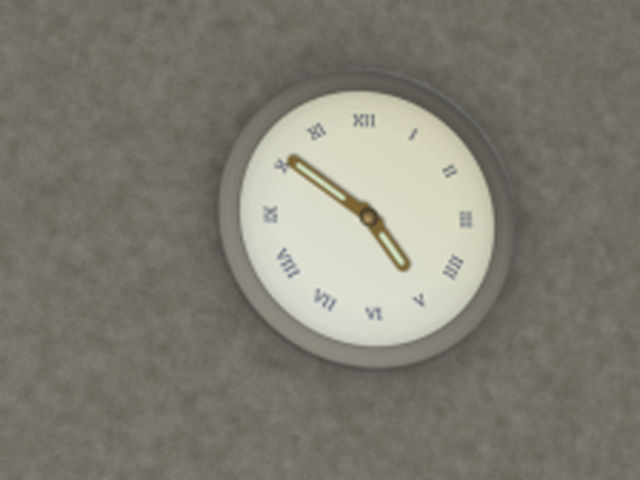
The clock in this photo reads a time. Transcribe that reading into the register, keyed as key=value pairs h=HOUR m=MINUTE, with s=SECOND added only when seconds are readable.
h=4 m=51
